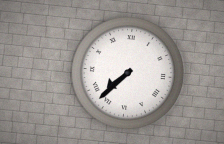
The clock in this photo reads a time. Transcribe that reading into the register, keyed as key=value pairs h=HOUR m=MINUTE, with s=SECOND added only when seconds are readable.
h=7 m=37
